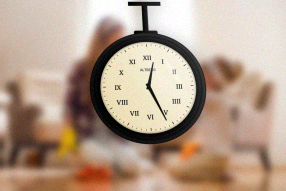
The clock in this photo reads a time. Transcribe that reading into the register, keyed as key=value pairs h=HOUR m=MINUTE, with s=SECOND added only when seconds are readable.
h=12 m=26
